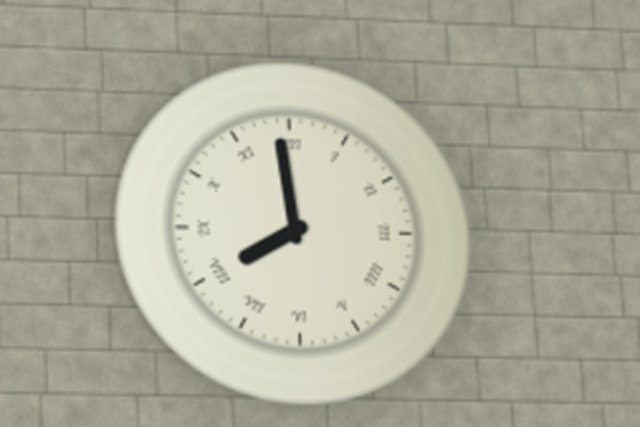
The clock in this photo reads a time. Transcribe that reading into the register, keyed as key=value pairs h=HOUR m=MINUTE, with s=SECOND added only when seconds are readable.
h=7 m=59
